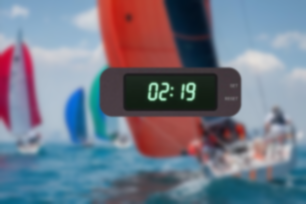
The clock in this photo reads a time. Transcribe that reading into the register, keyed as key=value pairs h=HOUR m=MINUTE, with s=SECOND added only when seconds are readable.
h=2 m=19
